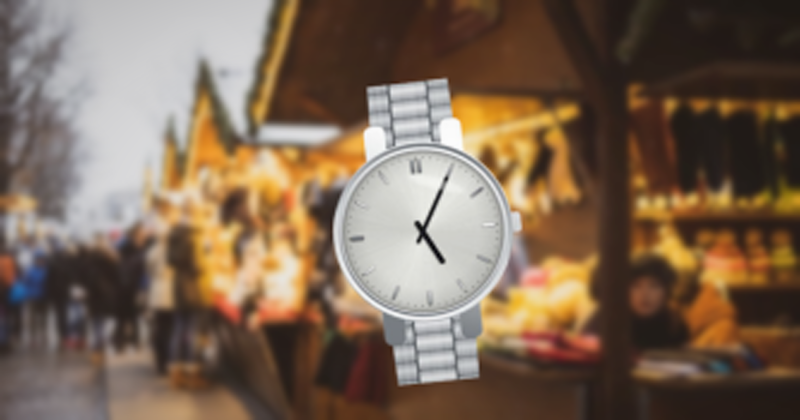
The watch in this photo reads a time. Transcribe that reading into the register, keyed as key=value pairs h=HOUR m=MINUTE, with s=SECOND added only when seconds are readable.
h=5 m=5
